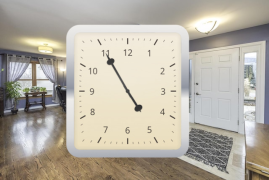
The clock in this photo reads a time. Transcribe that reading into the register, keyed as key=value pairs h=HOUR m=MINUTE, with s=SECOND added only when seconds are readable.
h=4 m=55
